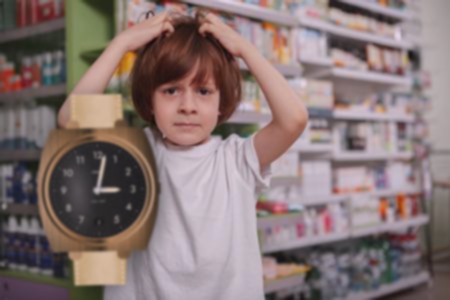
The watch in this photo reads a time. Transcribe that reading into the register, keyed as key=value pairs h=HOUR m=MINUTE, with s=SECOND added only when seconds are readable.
h=3 m=2
